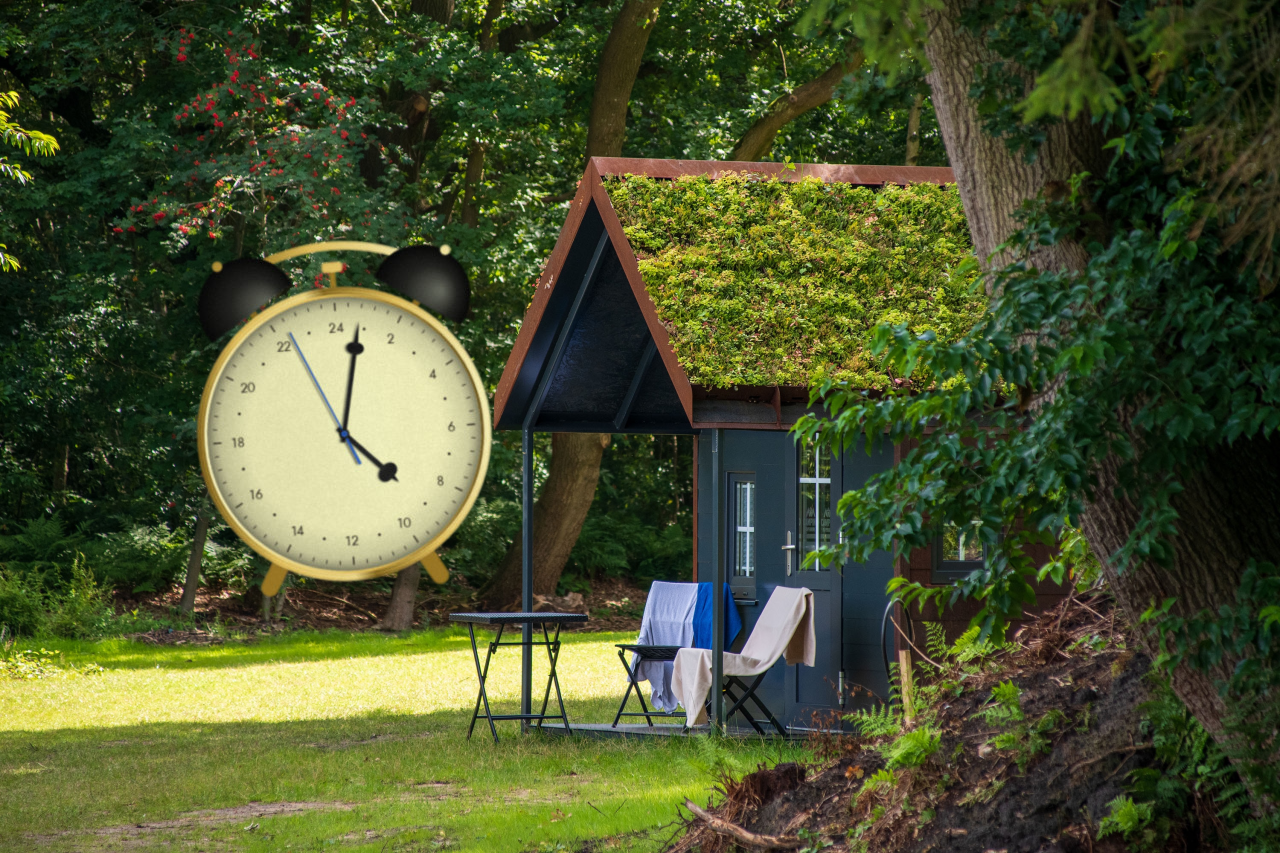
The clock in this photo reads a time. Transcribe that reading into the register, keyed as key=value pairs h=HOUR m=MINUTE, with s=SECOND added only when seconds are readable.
h=9 m=1 s=56
